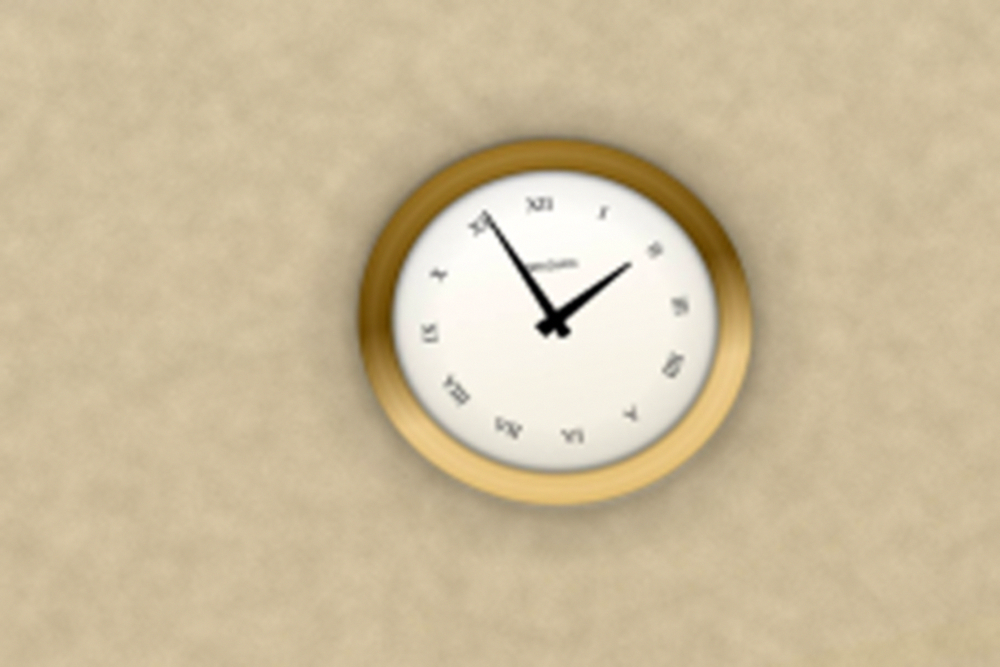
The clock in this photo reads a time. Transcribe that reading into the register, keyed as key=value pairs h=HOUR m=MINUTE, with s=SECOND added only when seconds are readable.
h=1 m=56
